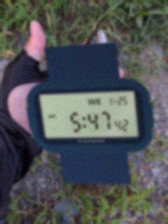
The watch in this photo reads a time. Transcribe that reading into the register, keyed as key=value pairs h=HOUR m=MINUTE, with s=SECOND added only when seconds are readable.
h=5 m=47 s=42
